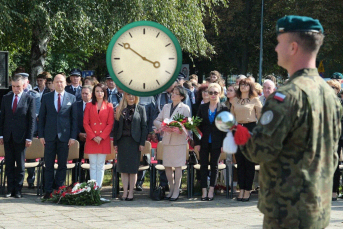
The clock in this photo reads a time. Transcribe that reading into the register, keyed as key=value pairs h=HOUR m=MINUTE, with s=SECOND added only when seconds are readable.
h=3 m=51
